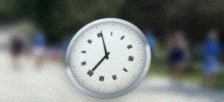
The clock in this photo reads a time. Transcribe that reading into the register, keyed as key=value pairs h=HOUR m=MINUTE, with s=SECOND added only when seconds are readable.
h=8 m=1
